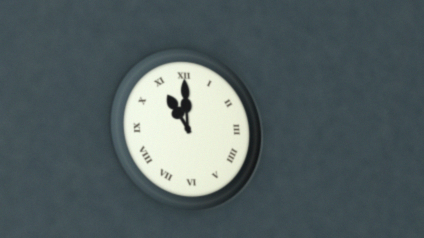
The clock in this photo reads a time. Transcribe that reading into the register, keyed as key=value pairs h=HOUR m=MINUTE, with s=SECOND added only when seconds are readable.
h=11 m=0
